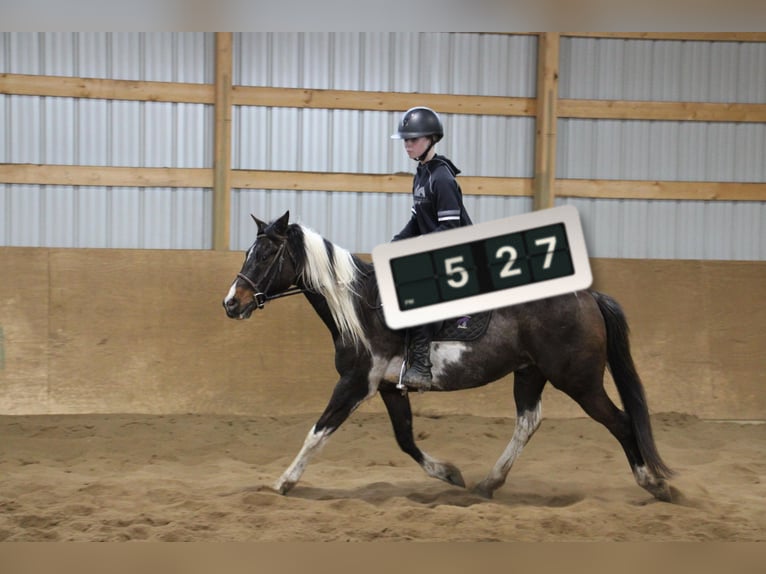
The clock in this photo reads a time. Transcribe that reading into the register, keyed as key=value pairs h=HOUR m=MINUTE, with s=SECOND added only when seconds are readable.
h=5 m=27
